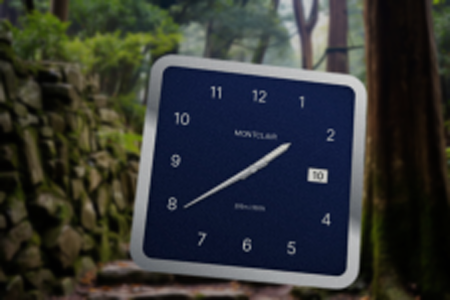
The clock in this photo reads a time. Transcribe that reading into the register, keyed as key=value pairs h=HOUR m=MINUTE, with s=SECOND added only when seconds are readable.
h=1 m=39
